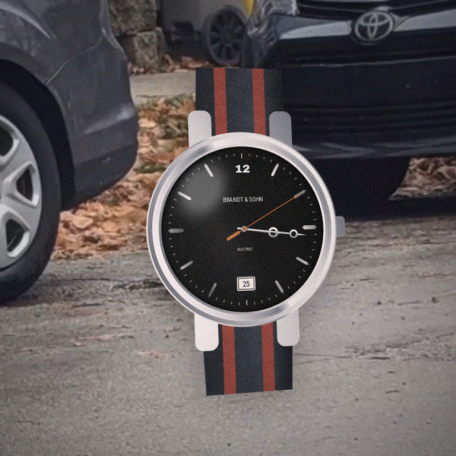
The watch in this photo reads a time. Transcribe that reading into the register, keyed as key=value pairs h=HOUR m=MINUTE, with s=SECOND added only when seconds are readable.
h=3 m=16 s=10
